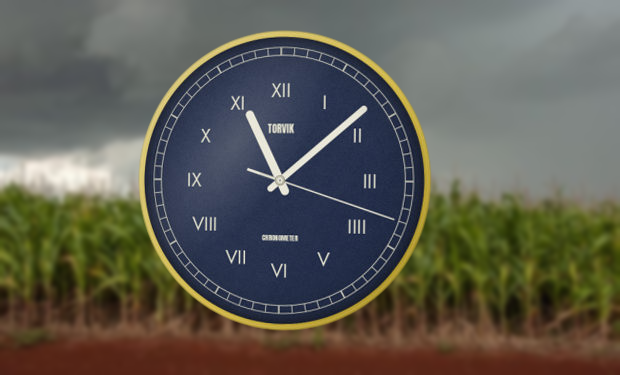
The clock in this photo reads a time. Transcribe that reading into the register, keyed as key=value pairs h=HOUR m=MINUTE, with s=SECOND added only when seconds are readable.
h=11 m=8 s=18
